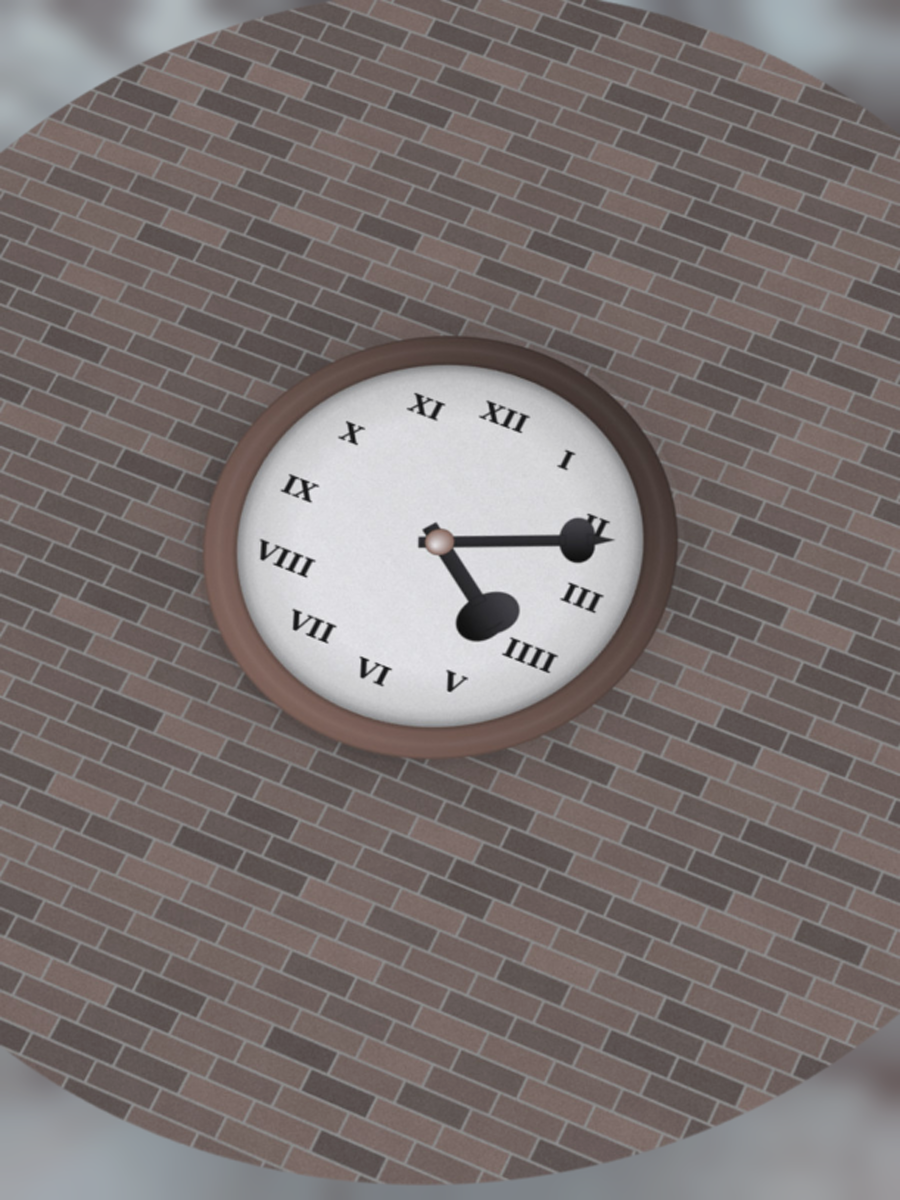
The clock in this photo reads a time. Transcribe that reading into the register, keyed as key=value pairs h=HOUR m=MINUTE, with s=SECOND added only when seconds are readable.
h=4 m=11
